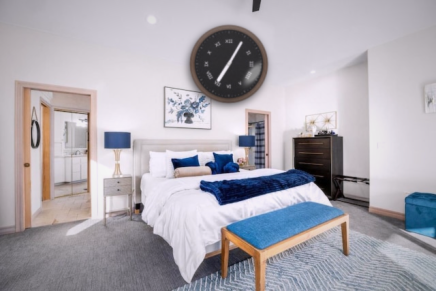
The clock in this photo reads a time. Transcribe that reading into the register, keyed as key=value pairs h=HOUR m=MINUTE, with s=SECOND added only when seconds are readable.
h=7 m=5
